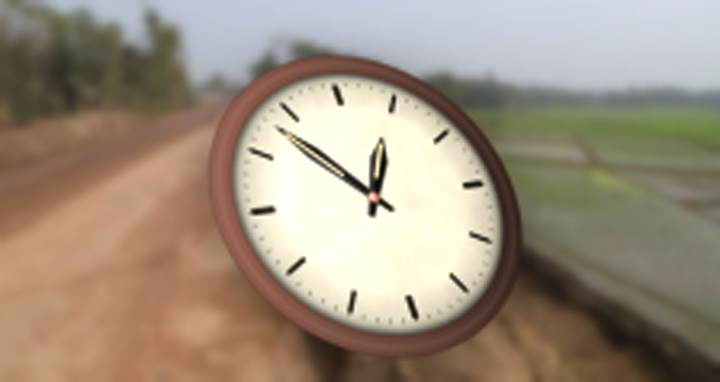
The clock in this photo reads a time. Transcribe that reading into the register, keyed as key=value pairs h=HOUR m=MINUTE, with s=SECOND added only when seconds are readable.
h=12 m=53
